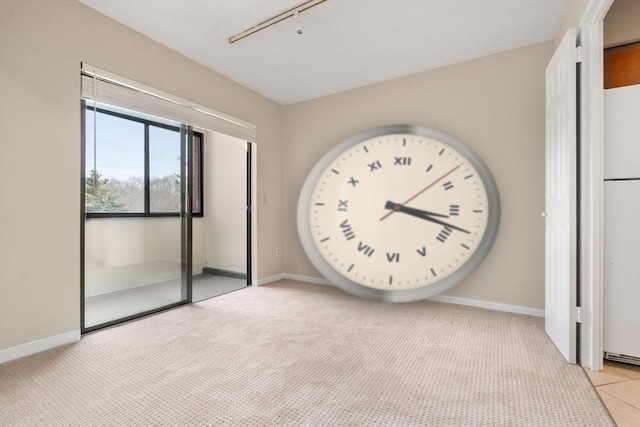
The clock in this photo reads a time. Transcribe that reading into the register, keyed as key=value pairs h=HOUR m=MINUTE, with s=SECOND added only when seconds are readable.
h=3 m=18 s=8
